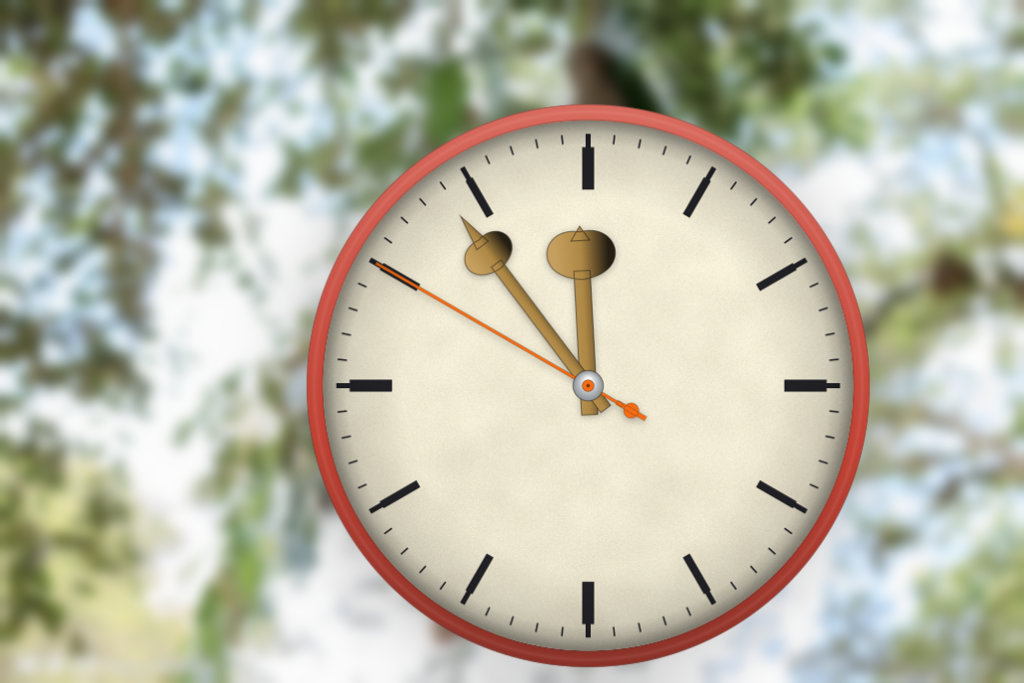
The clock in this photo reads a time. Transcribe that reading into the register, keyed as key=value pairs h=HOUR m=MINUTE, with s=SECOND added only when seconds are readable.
h=11 m=53 s=50
